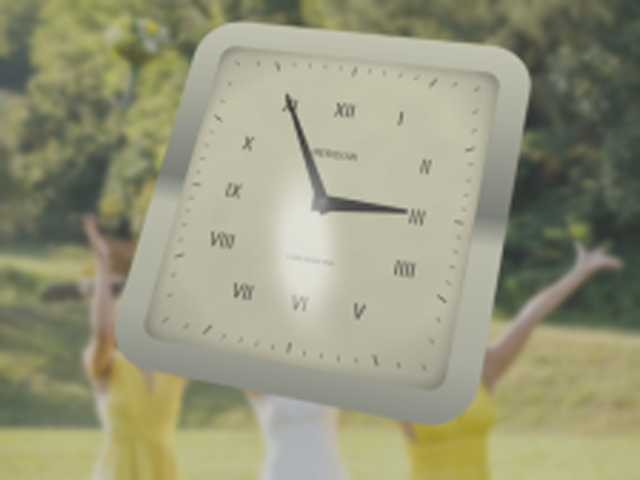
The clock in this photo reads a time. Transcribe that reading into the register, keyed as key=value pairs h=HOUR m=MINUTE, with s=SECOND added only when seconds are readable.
h=2 m=55
